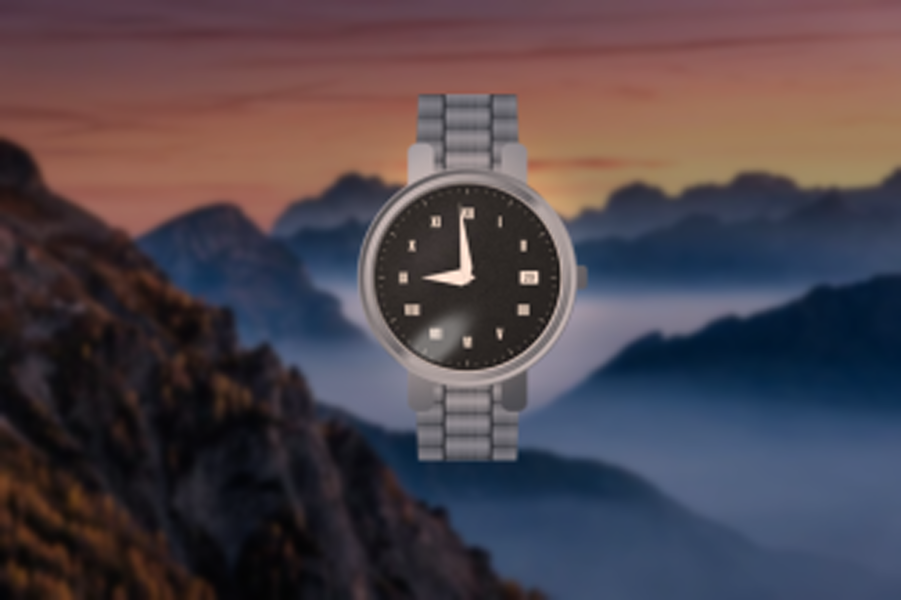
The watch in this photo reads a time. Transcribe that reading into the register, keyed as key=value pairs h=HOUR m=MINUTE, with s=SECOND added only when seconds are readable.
h=8 m=59
